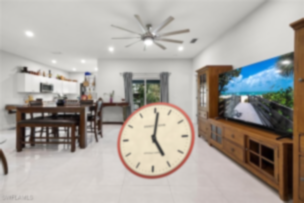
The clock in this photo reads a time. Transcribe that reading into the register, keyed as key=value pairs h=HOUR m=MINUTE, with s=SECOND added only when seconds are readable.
h=5 m=1
